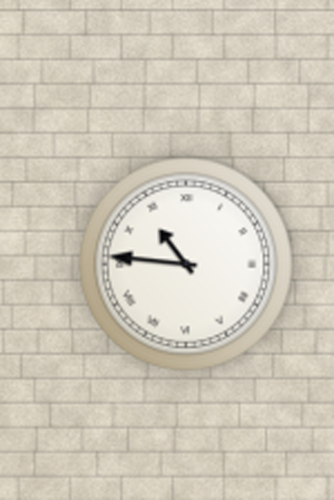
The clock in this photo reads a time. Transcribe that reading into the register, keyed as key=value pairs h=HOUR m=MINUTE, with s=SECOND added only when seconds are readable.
h=10 m=46
